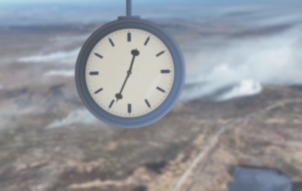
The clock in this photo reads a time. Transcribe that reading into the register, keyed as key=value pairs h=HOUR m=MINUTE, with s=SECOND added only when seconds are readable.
h=12 m=34
